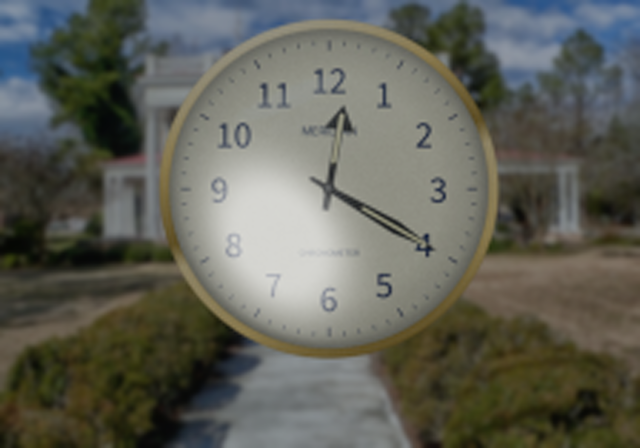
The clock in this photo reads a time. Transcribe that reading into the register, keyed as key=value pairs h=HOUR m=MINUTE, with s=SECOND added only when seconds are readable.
h=12 m=20
